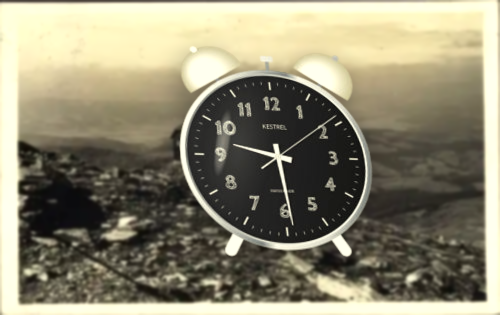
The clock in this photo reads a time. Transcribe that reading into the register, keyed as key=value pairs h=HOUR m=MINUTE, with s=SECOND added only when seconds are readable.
h=9 m=29 s=9
